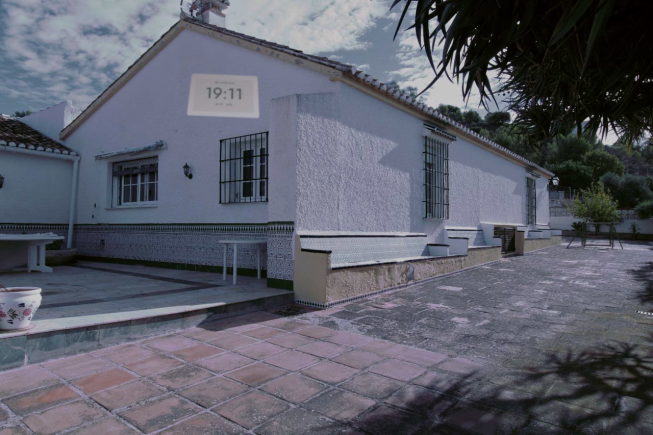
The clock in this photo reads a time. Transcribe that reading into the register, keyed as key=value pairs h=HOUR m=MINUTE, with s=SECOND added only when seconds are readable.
h=19 m=11
